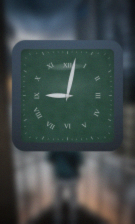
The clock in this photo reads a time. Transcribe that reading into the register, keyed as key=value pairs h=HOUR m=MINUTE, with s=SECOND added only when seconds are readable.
h=9 m=2
